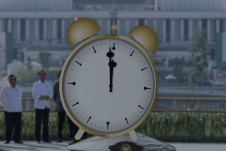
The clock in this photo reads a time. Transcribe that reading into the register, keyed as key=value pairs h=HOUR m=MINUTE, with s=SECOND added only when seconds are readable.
h=11 m=59
